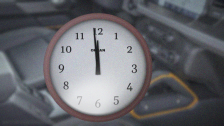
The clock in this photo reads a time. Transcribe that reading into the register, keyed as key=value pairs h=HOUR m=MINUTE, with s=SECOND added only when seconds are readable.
h=11 m=59
